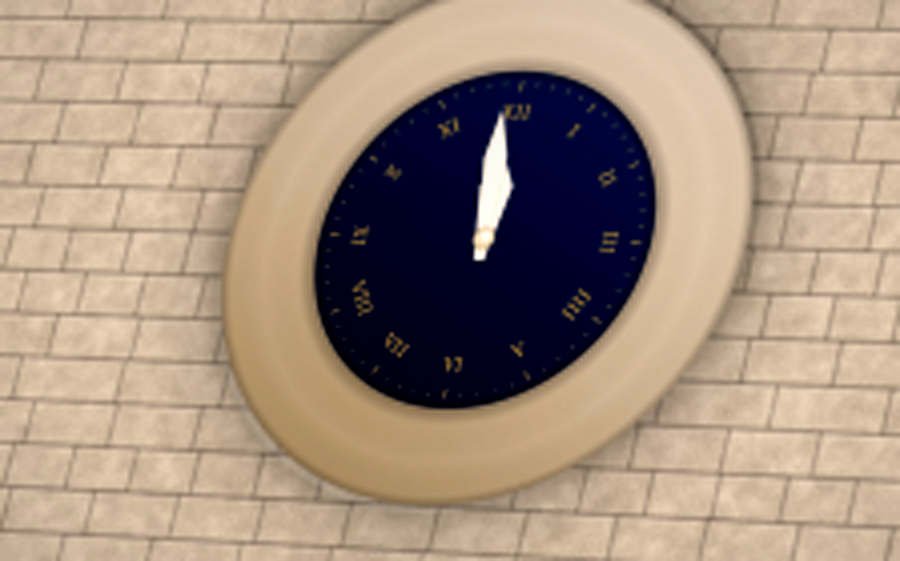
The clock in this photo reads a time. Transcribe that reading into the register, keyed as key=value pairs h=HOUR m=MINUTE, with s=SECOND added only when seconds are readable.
h=11 m=59
